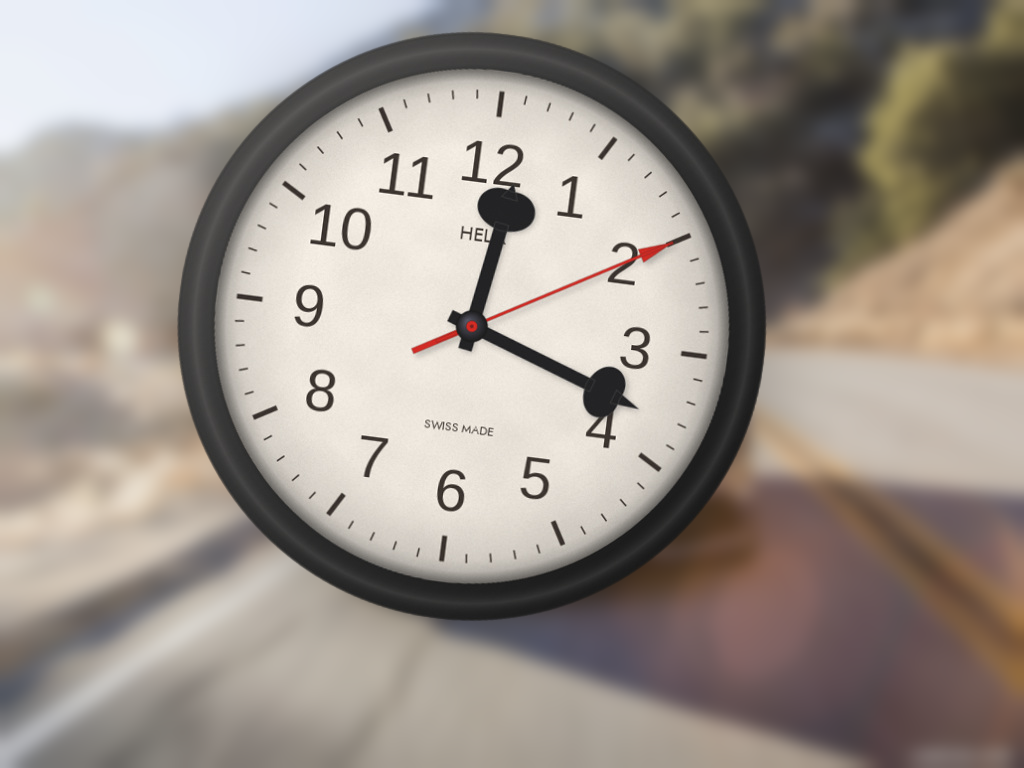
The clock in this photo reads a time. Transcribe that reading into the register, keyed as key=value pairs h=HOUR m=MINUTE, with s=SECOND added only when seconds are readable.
h=12 m=18 s=10
